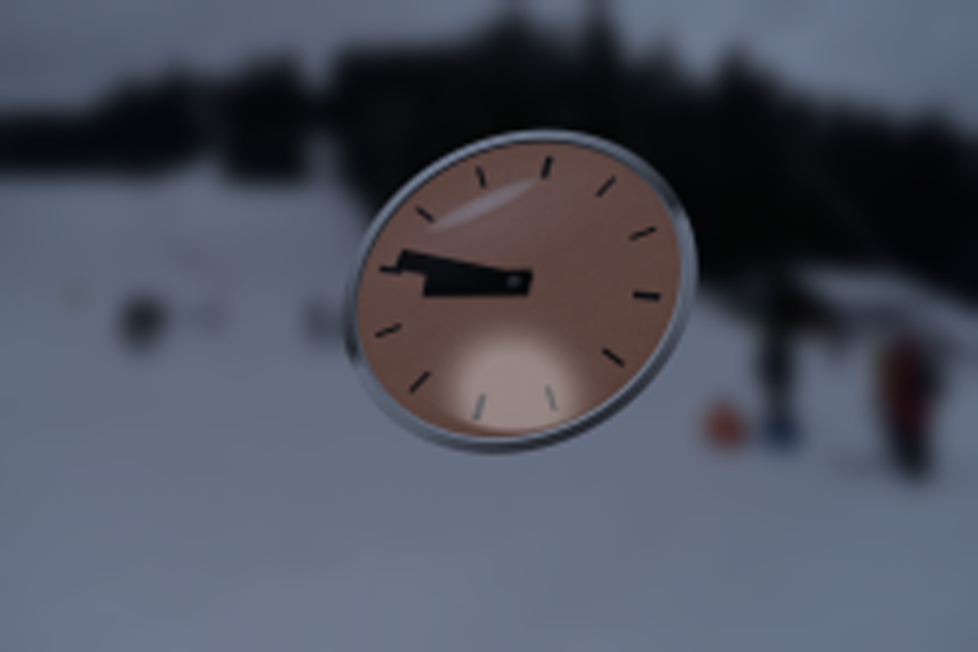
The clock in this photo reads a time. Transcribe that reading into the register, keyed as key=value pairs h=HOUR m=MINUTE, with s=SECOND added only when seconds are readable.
h=8 m=46
